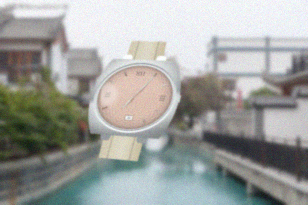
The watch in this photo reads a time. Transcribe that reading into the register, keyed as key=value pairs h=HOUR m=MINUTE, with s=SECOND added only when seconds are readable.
h=7 m=5
